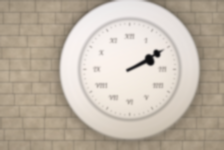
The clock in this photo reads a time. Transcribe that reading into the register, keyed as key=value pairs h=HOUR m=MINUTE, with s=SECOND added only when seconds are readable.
h=2 m=10
